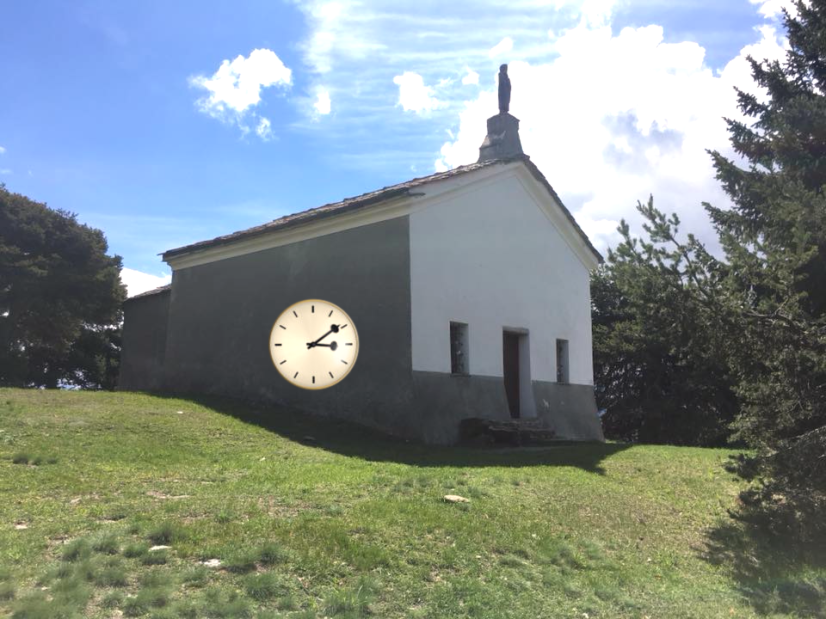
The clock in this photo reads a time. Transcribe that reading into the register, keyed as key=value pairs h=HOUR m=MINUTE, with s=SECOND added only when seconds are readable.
h=3 m=9
